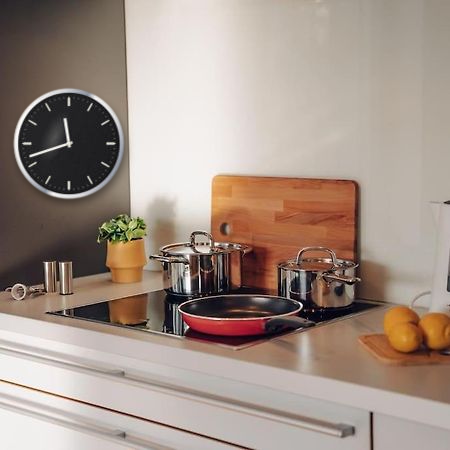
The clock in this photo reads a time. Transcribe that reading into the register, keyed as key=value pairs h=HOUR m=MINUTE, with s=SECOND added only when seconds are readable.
h=11 m=42
